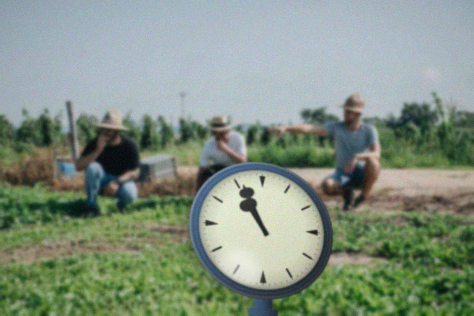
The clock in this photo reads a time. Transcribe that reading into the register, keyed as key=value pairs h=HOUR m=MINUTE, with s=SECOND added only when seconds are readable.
h=10 m=56
